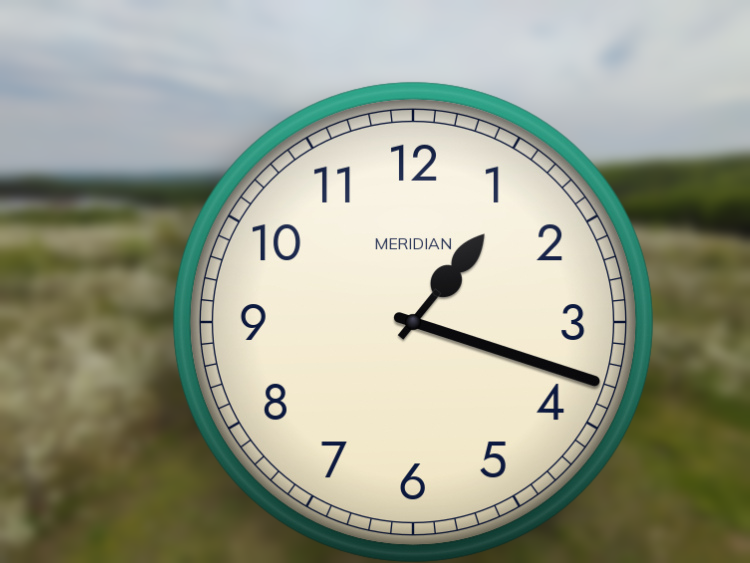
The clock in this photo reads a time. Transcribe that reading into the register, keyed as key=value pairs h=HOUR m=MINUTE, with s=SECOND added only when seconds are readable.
h=1 m=18
